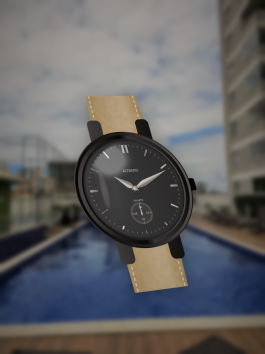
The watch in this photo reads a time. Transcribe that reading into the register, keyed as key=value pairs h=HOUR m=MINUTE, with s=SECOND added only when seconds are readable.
h=10 m=11
